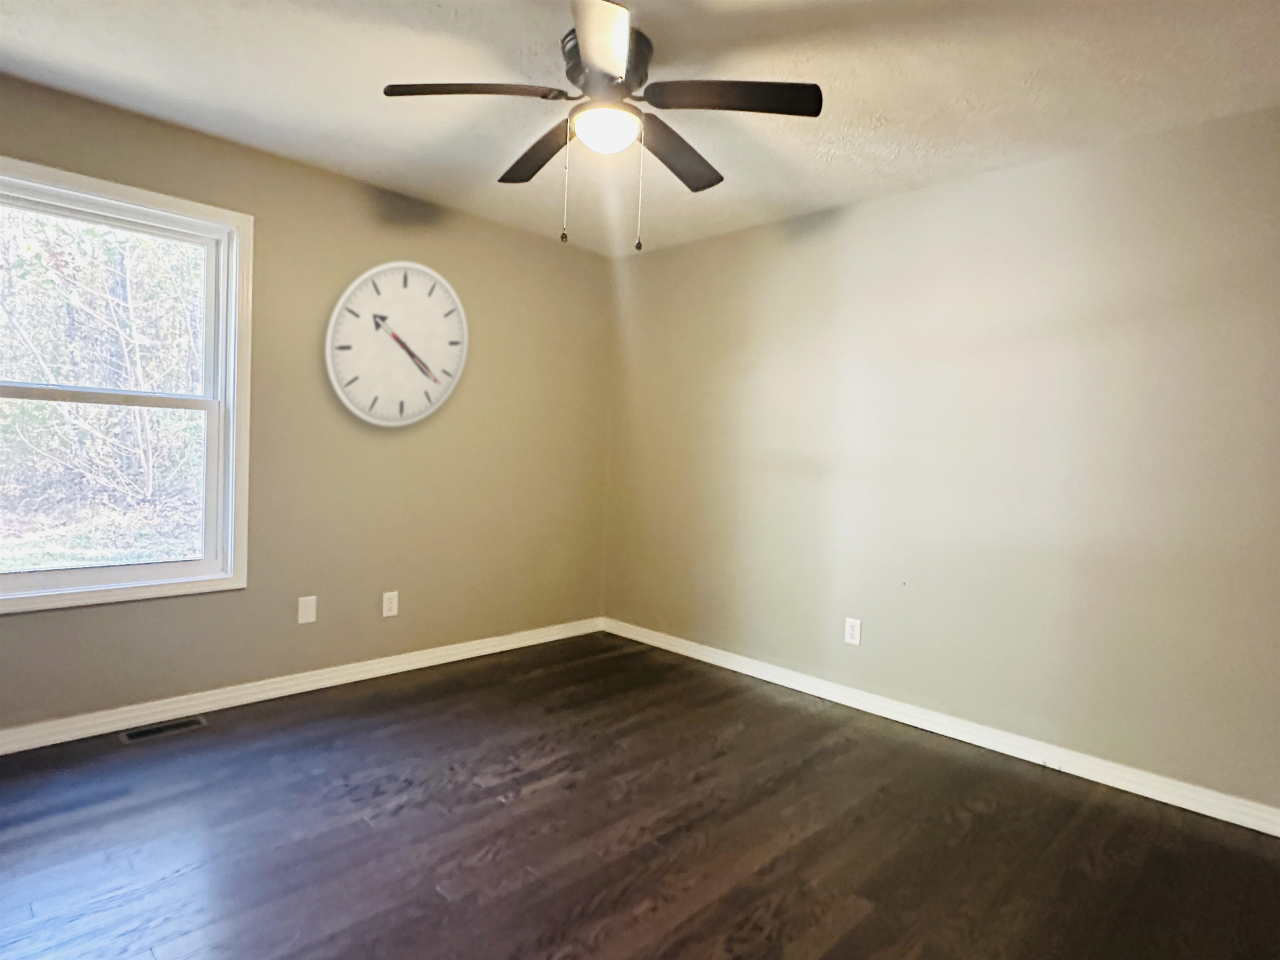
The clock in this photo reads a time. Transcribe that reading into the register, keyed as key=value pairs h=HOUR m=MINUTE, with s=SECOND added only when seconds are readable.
h=10 m=22 s=22
